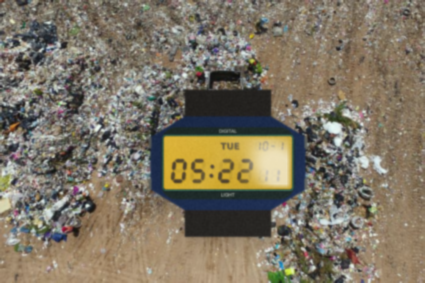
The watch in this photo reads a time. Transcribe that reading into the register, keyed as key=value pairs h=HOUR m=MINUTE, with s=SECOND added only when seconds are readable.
h=5 m=22 s=11
